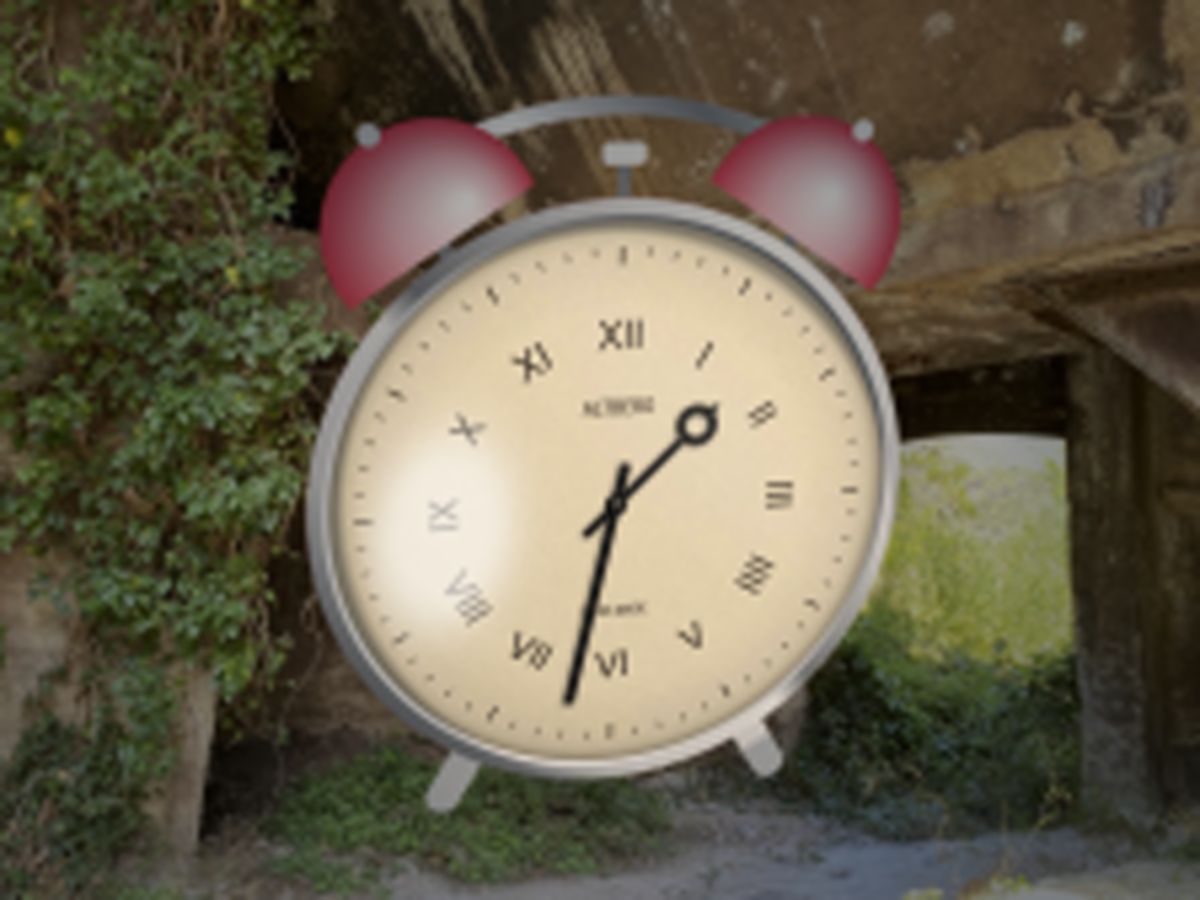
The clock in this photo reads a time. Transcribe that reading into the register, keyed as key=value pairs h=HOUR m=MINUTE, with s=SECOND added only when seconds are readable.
h=1 m=32
